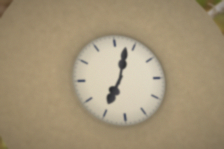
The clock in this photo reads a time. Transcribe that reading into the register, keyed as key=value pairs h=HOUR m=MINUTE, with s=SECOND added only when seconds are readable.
h=7 m=3
